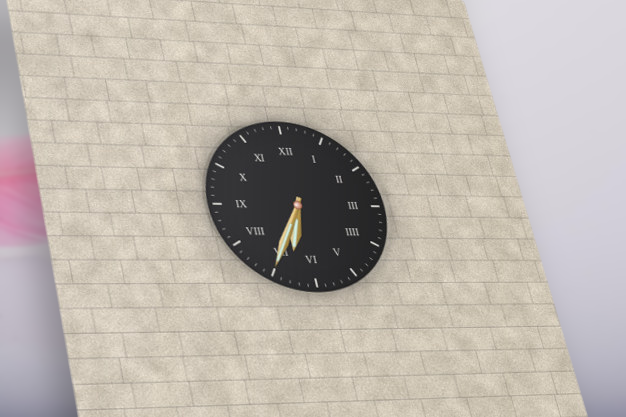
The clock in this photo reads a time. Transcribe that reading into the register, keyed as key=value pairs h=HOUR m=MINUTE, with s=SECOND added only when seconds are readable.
h=6 m=35
